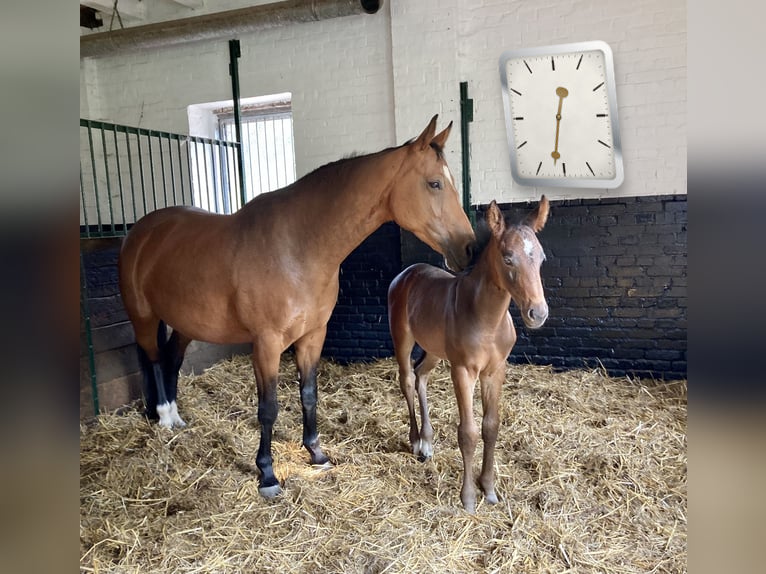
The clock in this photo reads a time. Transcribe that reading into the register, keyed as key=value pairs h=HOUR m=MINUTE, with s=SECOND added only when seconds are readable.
h=12 m=32
